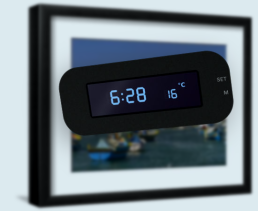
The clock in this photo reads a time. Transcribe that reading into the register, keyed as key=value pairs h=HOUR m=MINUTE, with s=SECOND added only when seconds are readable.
h=6 m=28
